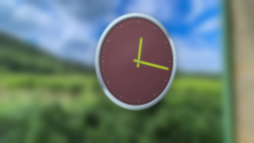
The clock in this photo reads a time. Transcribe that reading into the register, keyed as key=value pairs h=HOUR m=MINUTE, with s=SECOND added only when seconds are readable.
h=12 m=17
